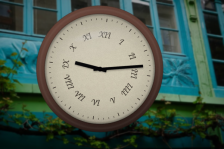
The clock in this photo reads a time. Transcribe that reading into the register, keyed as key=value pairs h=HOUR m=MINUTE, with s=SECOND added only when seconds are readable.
h=9 m=13
